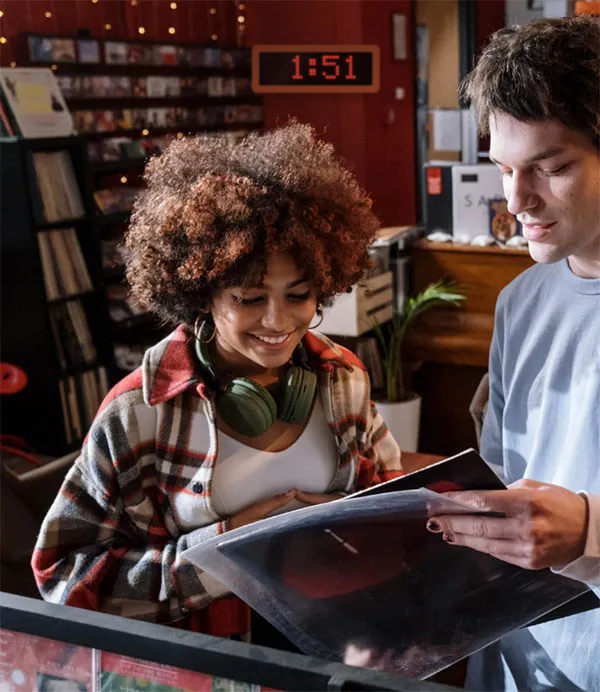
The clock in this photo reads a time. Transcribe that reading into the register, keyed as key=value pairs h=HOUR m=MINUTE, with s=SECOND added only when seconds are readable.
h=1 m=51
